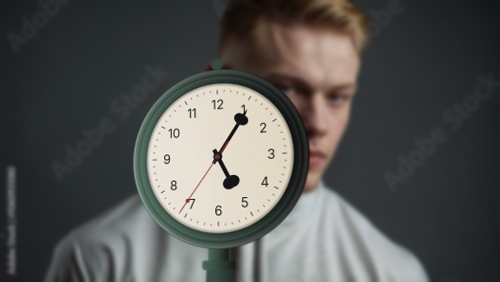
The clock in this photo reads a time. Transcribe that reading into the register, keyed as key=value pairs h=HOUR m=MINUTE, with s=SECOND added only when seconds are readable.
h=5 m=5 s=36
